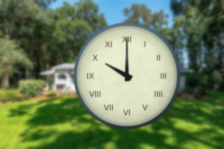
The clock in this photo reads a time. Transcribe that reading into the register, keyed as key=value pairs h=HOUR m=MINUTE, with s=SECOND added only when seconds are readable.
h=10 m=0
